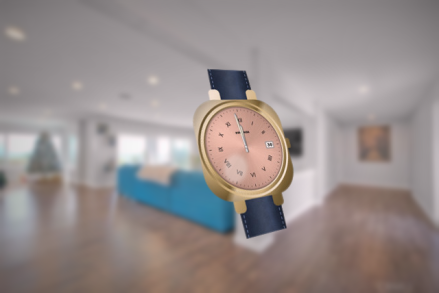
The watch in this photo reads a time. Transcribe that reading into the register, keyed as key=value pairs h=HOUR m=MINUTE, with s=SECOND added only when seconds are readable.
h=11 m=59
